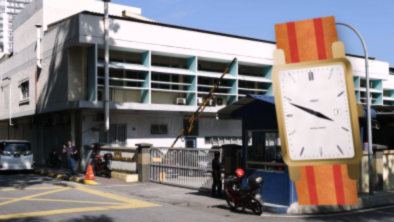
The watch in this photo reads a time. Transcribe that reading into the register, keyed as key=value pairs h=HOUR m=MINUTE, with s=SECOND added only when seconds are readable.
h=3 m=49
